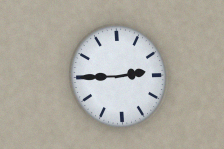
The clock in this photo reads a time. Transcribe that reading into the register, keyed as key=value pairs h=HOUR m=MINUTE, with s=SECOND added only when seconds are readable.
h=2 m=45
